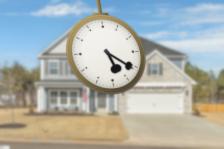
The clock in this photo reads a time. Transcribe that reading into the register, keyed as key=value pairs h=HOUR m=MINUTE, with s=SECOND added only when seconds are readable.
h=5 m=21
